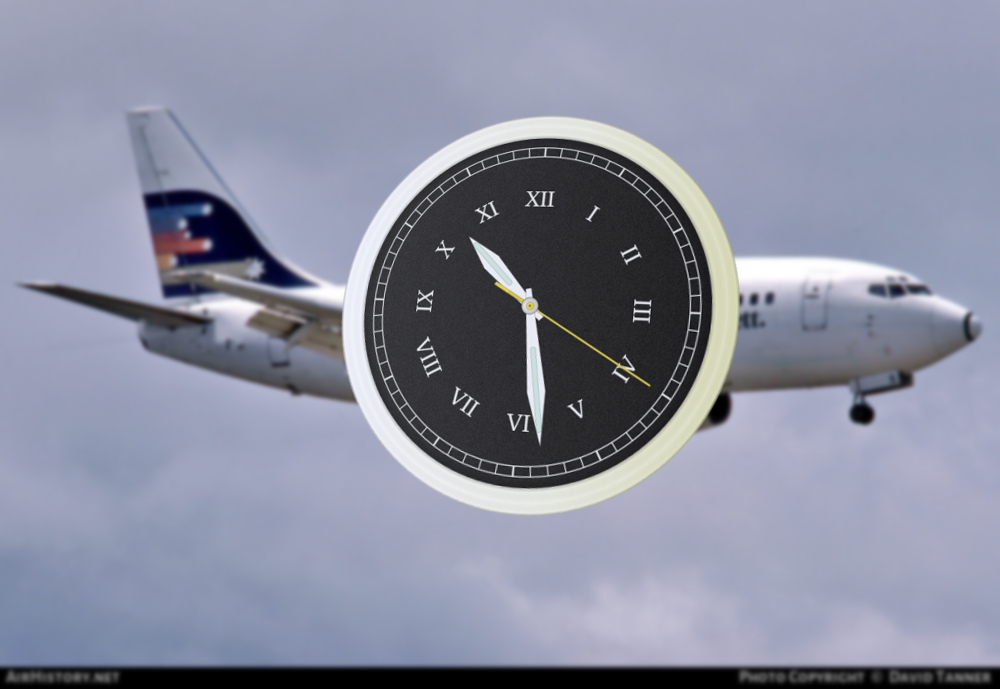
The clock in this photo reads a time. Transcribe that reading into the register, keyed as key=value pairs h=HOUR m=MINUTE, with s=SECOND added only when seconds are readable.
h=10 m=28 s=20
